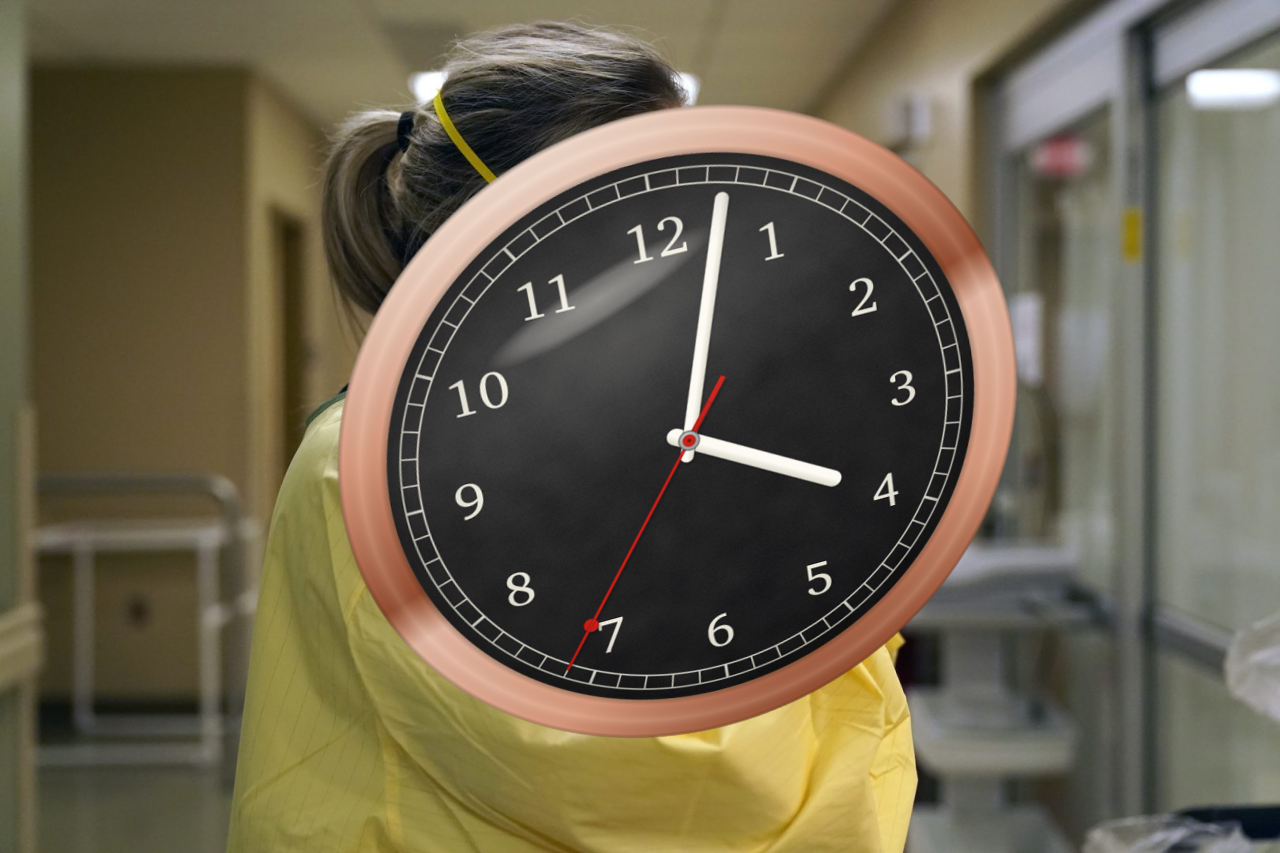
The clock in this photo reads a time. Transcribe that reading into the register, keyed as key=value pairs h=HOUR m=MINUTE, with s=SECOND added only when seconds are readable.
h=4 m=2 s=36
